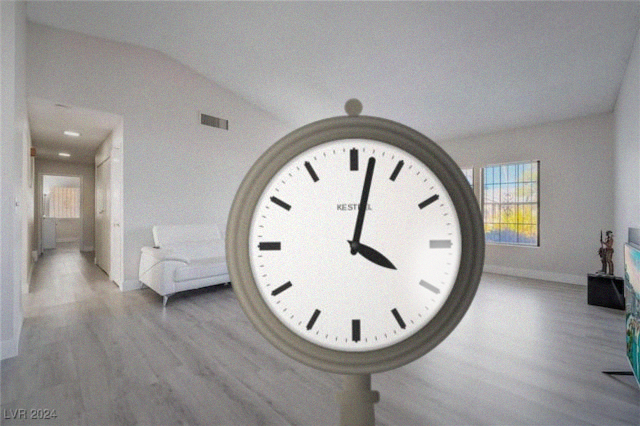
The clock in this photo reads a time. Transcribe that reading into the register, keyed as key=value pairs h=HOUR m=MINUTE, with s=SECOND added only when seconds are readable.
h=4 m=2
